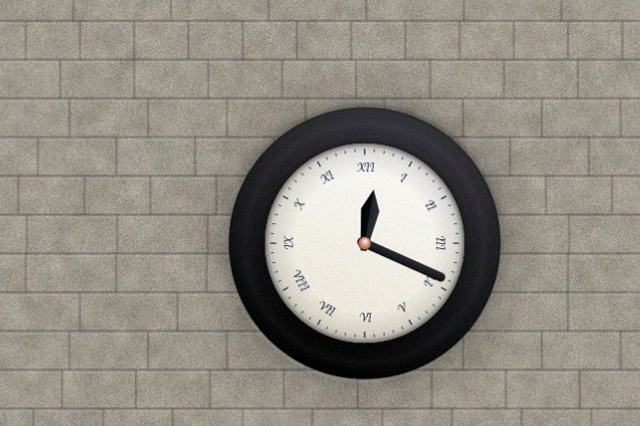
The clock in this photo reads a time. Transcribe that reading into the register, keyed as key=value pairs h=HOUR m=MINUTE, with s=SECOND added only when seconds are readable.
h=12 m=19
